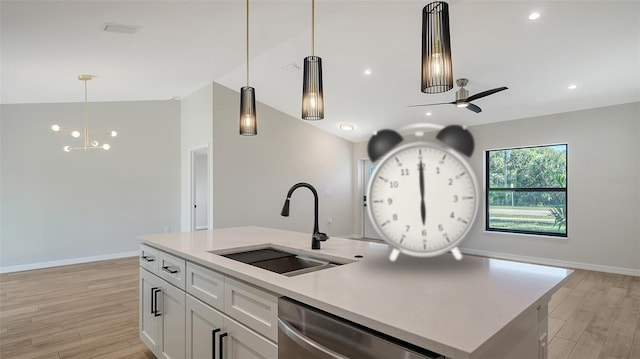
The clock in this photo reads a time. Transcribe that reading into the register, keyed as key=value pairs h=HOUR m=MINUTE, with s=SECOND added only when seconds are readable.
h=6 m=0
